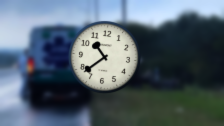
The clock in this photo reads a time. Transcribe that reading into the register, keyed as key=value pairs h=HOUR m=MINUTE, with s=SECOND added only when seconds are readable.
h=10 m=38
